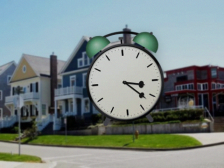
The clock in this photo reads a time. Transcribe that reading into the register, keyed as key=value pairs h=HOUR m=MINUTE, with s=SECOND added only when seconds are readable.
h=3 m=22
